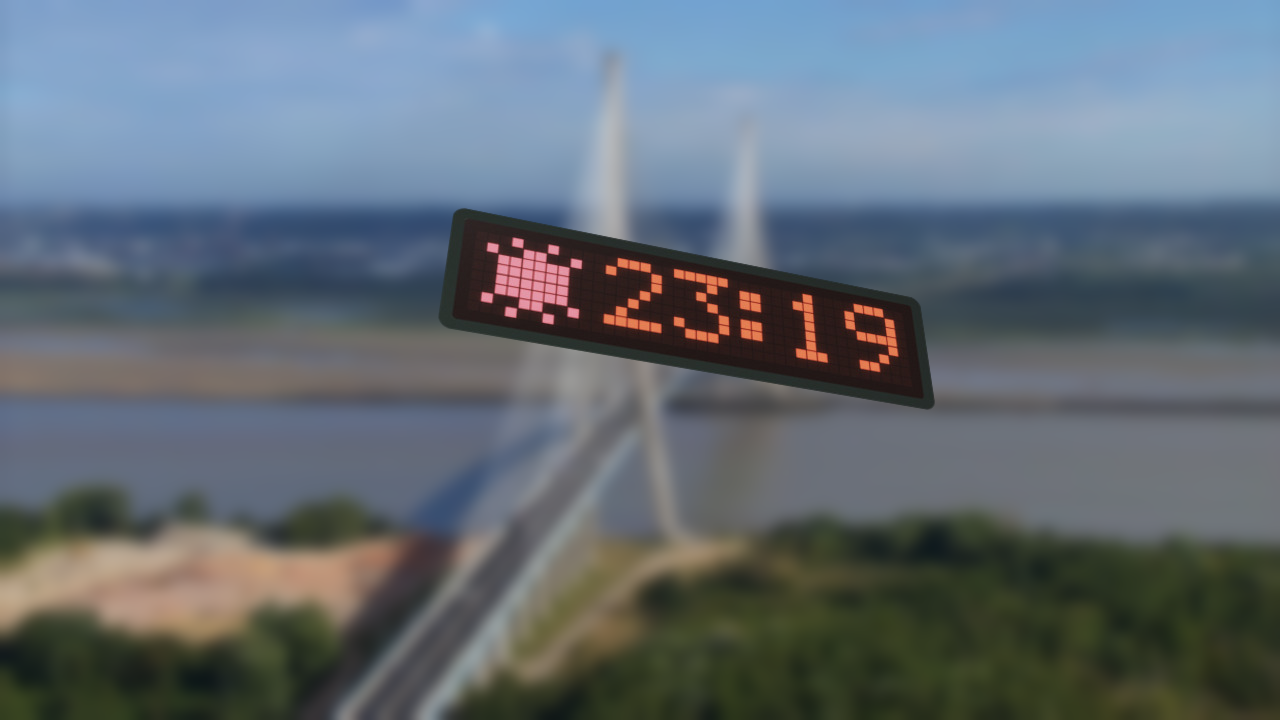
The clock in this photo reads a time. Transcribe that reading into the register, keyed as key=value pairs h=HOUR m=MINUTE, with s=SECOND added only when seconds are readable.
h=23 m=19
